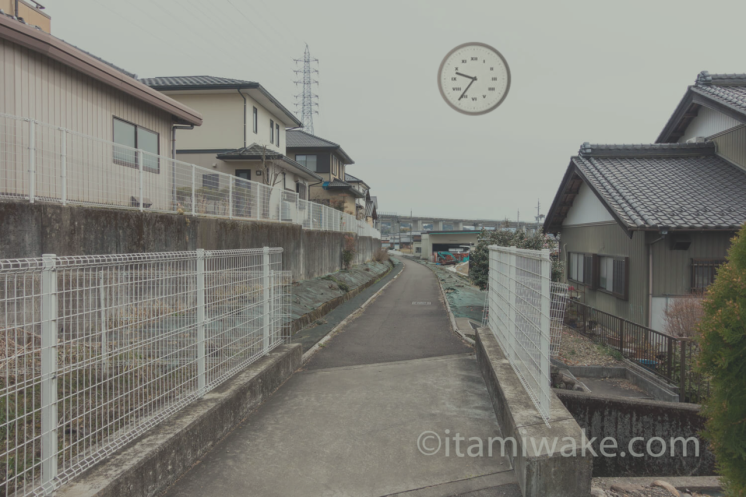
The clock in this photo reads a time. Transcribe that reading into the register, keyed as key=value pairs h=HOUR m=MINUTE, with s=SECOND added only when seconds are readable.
h=9 m=36
